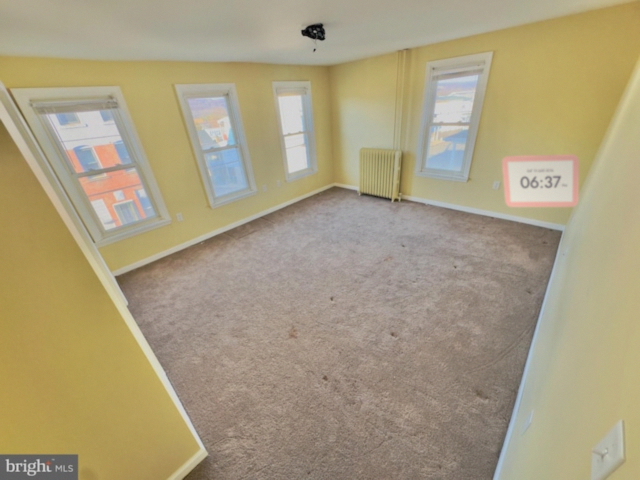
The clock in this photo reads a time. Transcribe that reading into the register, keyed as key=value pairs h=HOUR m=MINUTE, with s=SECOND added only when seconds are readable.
h=6 m=37
